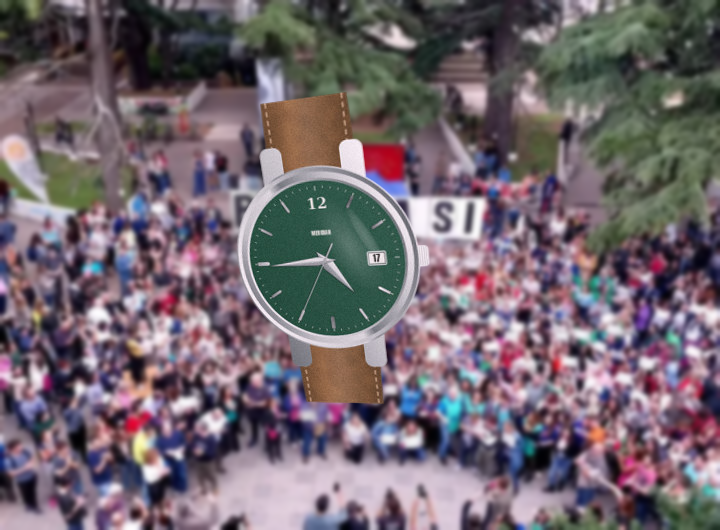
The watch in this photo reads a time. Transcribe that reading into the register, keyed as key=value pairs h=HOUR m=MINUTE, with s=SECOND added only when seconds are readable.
h=4 m=44 s=35
